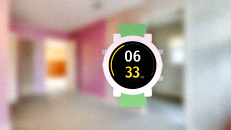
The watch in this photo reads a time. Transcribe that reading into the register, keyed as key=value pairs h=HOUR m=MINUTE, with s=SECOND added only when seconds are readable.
h=6 m=33
